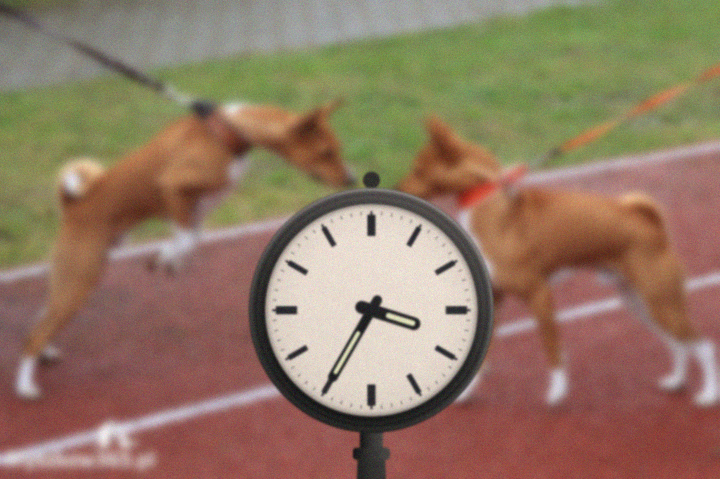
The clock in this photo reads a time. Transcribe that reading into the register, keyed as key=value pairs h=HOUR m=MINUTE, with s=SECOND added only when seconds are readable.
h=3 m=35
